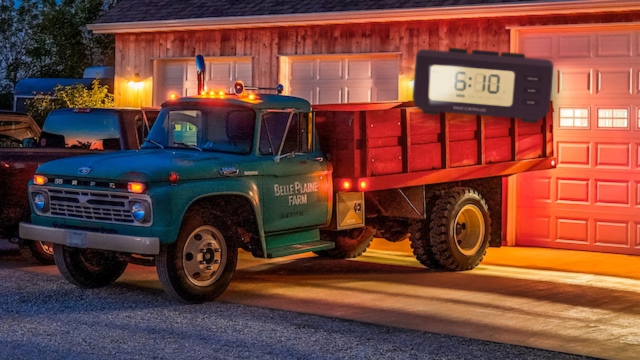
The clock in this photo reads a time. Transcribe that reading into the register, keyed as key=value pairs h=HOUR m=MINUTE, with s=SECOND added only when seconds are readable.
h=6 m=10
